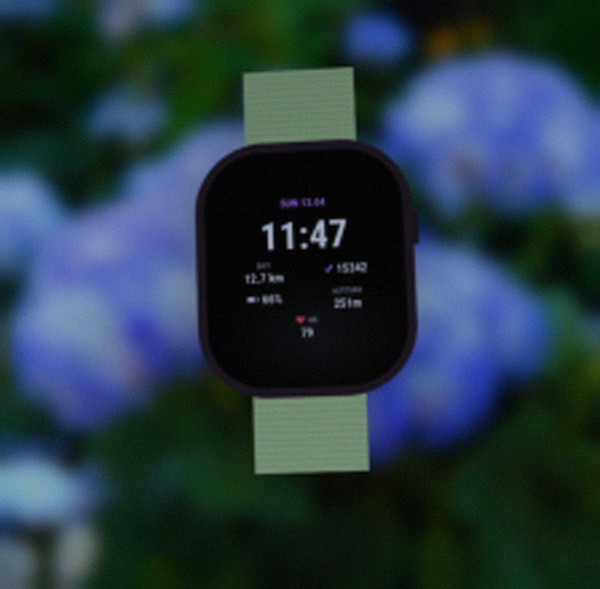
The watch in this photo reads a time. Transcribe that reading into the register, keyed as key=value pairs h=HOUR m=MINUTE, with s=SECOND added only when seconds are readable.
h=11 m=47
